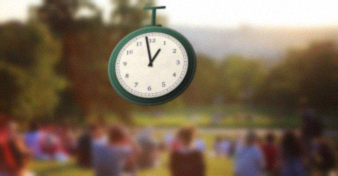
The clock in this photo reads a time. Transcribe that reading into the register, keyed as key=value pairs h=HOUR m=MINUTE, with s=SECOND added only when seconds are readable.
h=12 m=58
